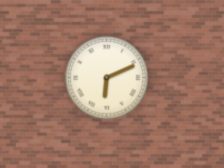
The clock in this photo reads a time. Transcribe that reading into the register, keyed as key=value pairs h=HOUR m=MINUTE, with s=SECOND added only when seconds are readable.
h=6 m=11
